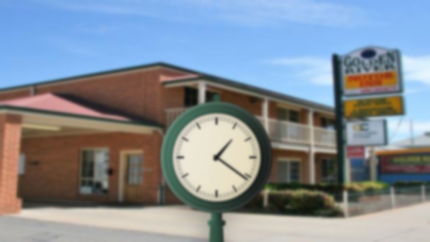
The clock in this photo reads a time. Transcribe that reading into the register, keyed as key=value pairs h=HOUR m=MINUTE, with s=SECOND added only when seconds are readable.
h=1 m=21
